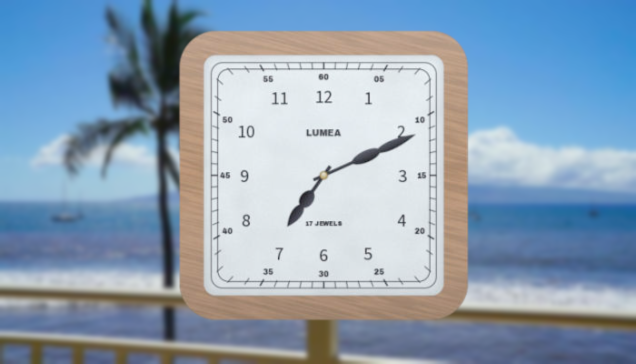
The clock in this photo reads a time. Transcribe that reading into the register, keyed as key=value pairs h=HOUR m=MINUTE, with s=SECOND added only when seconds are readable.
h=7 m=11
